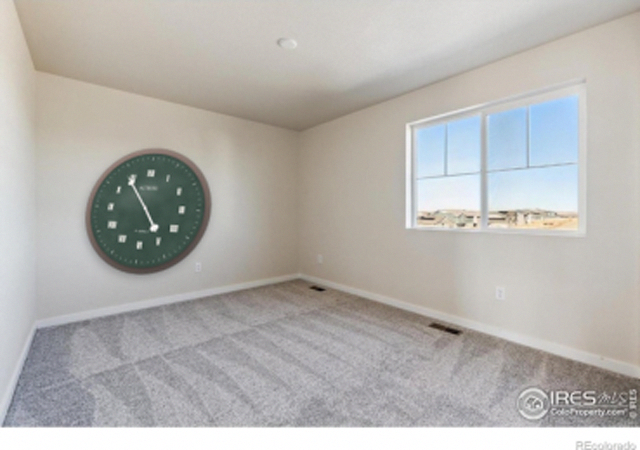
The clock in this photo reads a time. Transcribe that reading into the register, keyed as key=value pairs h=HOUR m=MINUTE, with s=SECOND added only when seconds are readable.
h=4 m=54
